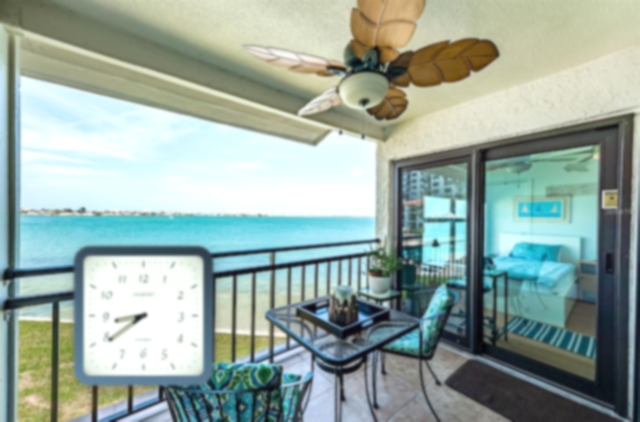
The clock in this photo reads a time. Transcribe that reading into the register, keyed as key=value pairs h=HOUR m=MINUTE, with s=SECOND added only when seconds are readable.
h=8 m=39
